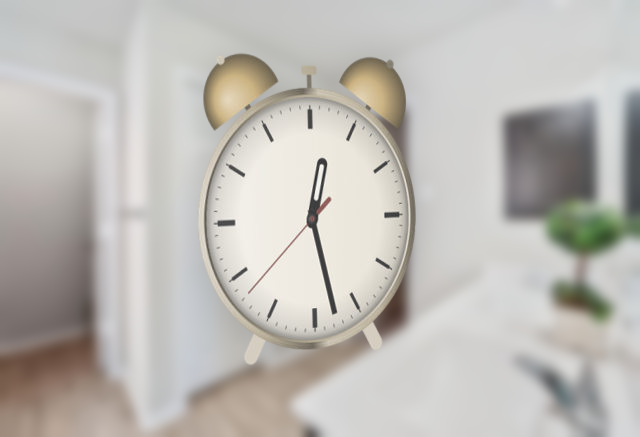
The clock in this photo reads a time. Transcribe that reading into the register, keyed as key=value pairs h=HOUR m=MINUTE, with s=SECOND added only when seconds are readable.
h=12 m=27 s=38
